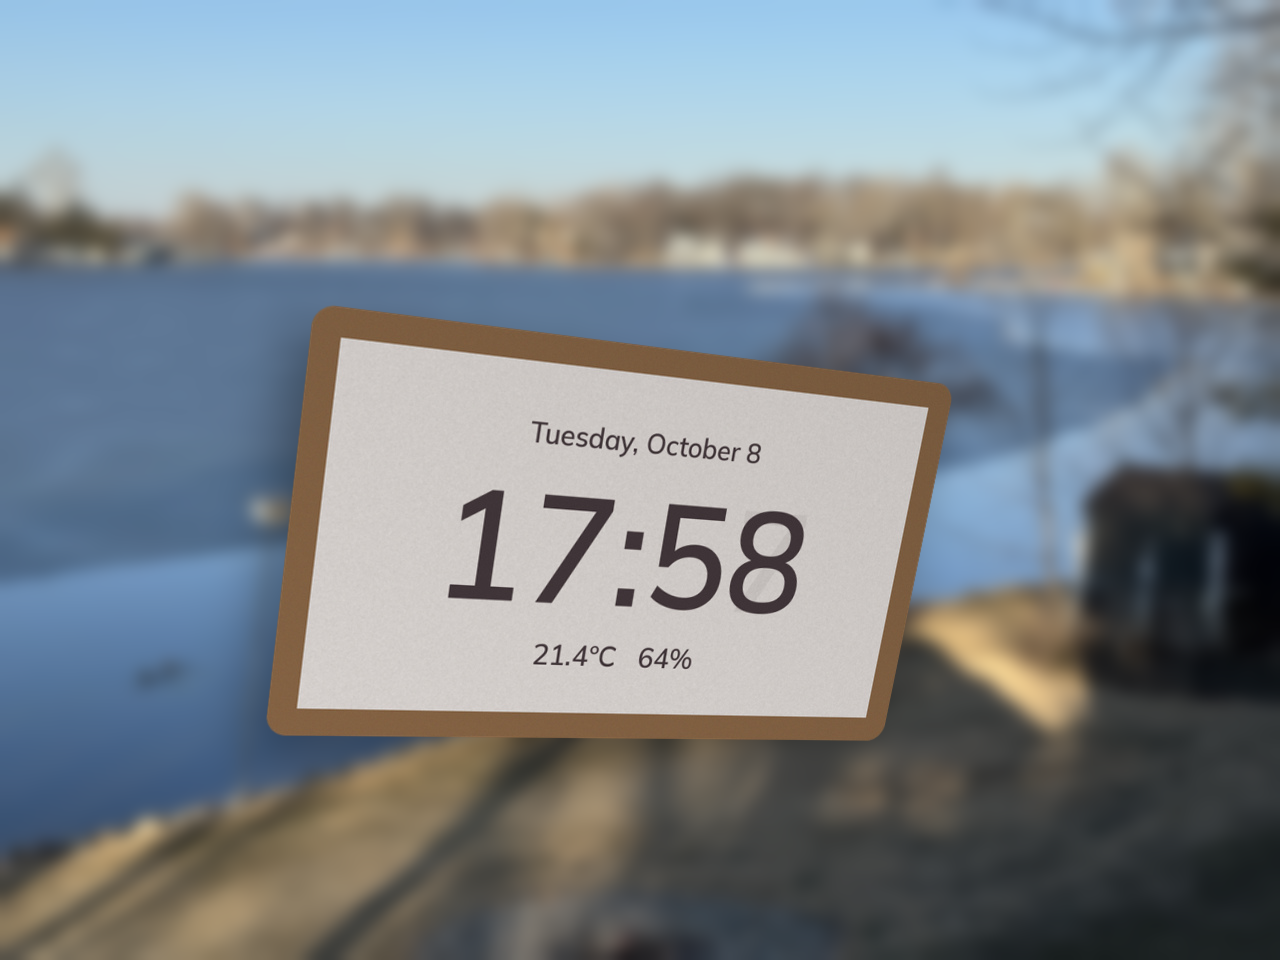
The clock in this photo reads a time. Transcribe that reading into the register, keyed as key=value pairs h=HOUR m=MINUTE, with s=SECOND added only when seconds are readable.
h=17 m=58
